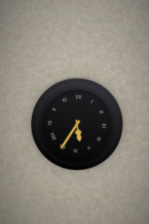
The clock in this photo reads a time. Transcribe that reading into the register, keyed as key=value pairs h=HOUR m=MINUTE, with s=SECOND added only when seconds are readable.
h=5 m=35
